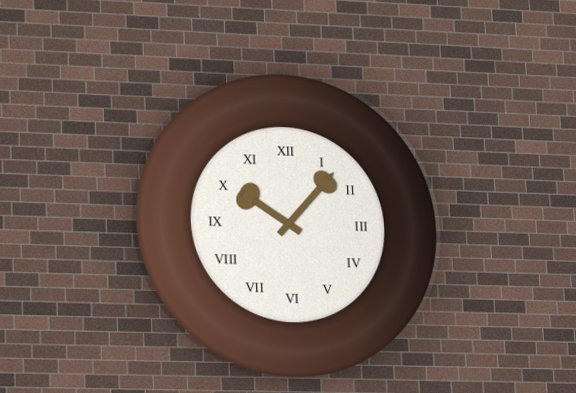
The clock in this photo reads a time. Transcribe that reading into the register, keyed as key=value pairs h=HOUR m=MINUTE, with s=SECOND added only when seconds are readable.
h=10 m=7
